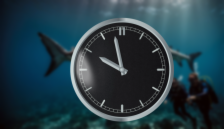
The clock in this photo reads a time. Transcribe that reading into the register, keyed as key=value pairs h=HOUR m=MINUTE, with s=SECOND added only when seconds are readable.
h=9 m=58
